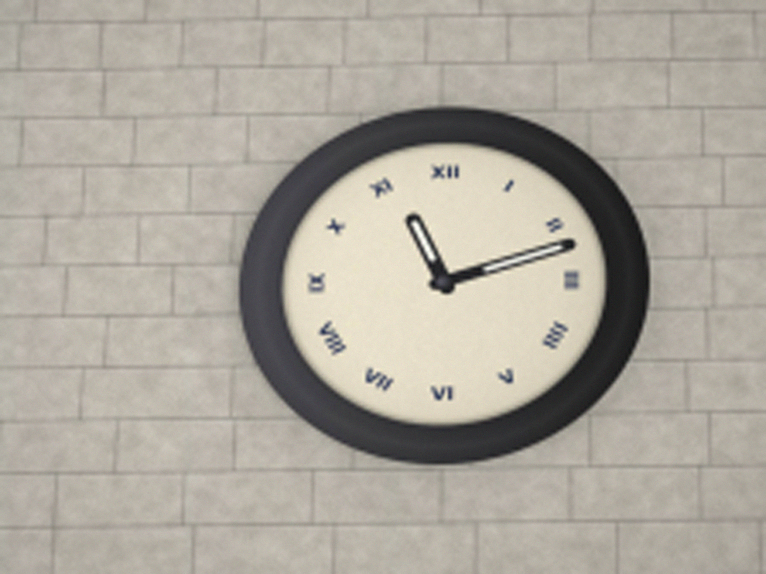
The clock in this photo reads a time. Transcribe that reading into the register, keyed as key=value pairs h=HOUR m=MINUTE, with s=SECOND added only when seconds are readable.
h=11 m=12
